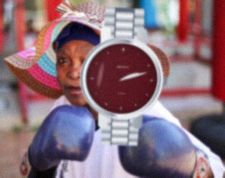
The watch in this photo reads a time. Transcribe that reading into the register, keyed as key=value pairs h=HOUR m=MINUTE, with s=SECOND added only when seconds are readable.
h=2 m=12
